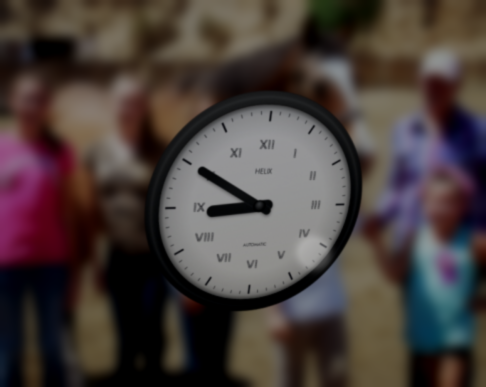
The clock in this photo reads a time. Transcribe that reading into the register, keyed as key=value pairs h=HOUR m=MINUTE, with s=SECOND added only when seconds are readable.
h=8 m=50
